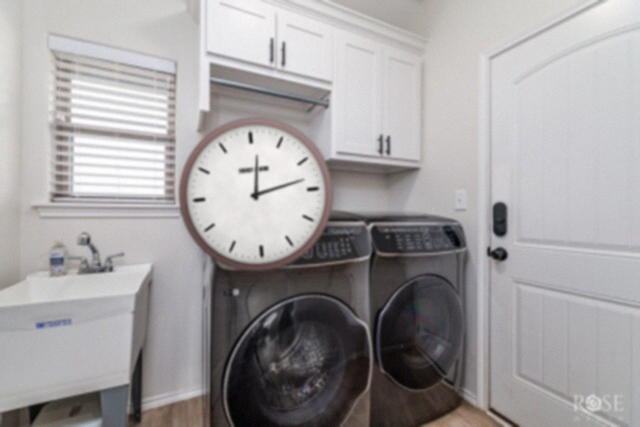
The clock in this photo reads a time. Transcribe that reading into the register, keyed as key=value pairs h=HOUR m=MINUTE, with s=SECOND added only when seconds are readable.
h=12 m=13
